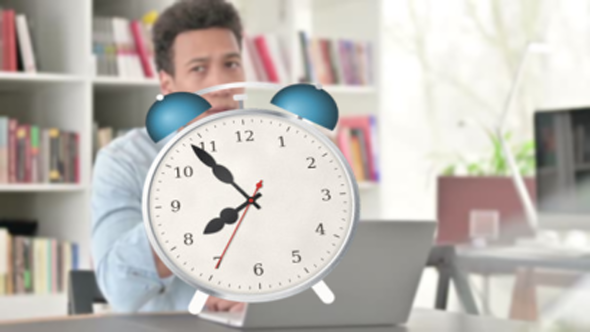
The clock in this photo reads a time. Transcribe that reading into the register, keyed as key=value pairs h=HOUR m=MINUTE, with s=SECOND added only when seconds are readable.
h=7 m=53 s=35
